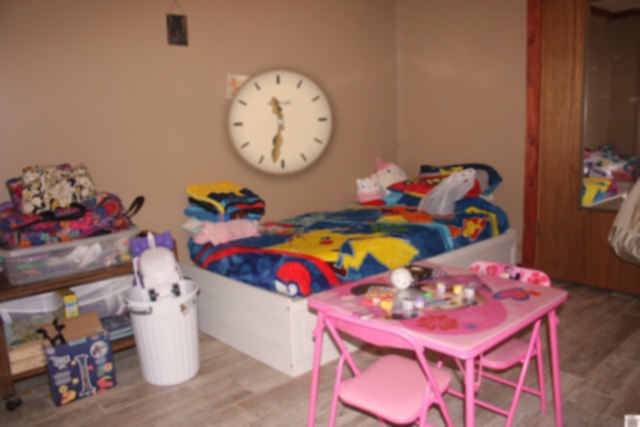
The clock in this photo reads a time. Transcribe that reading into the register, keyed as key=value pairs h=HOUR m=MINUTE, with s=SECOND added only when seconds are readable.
h=11 m=32
